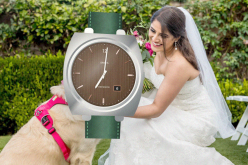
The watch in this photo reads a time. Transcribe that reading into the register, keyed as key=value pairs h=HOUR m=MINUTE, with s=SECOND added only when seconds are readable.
h=7 m=1
